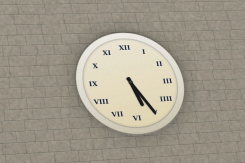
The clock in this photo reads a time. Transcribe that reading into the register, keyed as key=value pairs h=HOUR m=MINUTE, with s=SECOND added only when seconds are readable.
h=5 m=25
